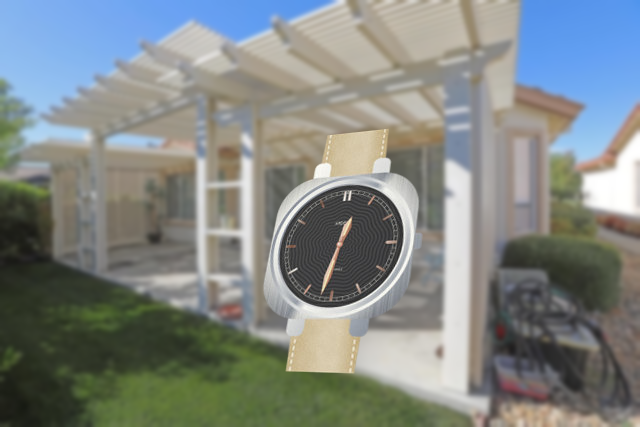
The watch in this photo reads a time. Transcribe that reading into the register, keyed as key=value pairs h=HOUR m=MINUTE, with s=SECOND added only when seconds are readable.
h=12 m=32
